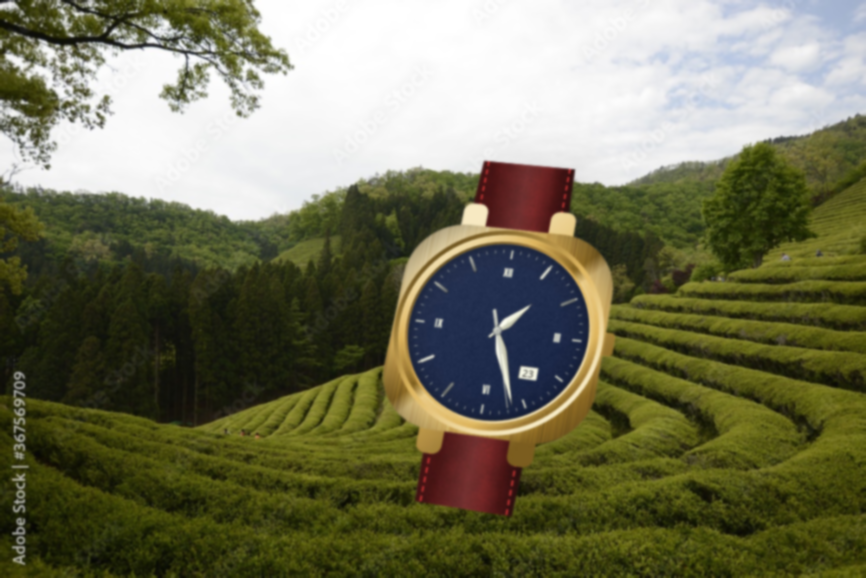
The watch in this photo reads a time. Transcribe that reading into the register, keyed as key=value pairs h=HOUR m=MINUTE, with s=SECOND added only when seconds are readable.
h=1 m=26 s=27
